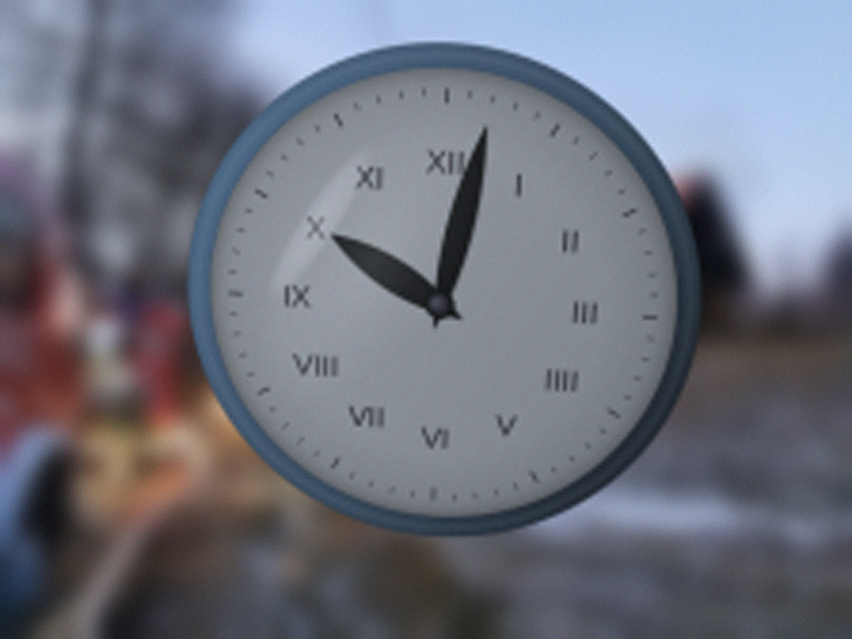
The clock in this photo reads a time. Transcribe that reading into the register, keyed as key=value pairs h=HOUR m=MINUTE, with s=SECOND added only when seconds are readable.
h=10 m=2
